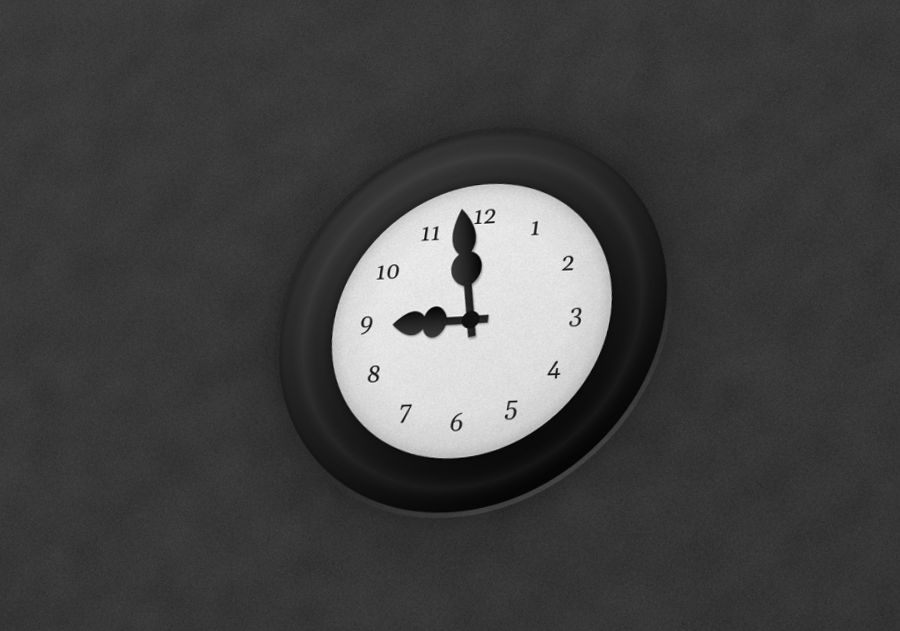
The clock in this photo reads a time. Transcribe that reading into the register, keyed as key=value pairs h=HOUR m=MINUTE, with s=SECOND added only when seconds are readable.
h=8 m=58
